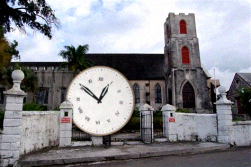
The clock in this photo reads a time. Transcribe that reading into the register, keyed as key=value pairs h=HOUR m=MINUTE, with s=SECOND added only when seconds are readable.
h=12 m=51
